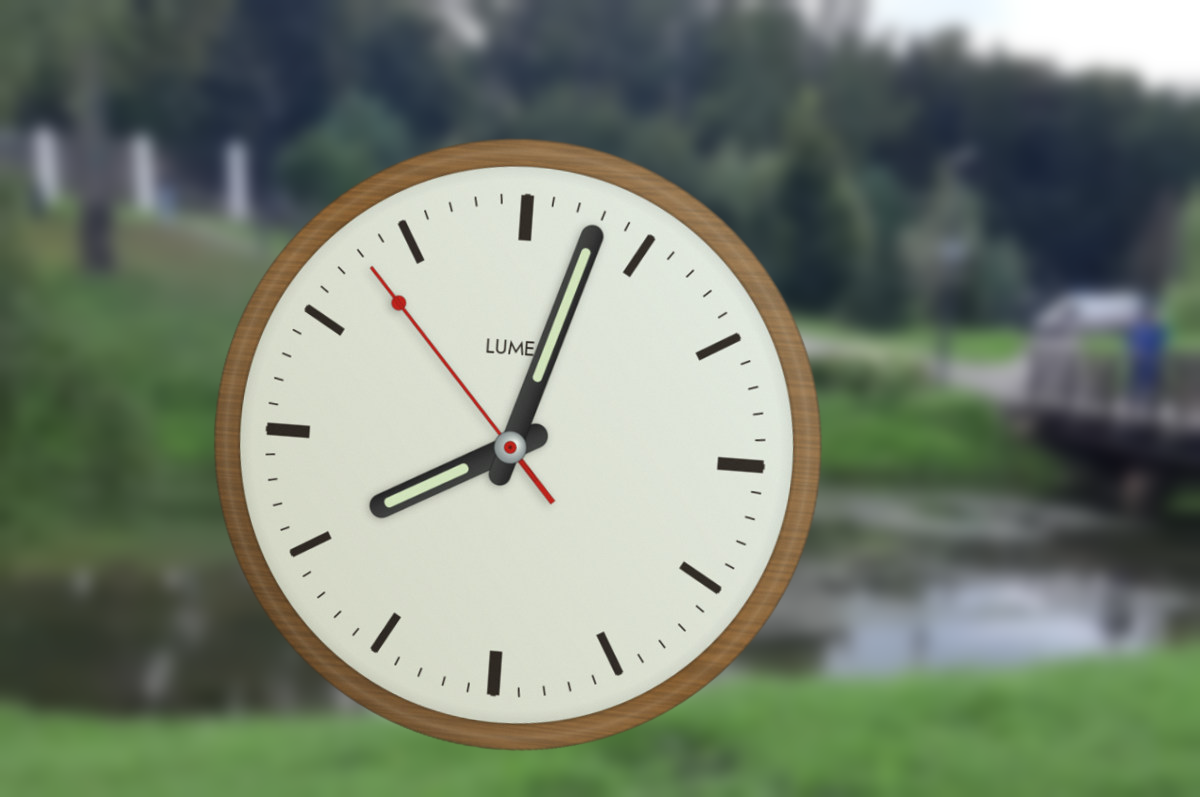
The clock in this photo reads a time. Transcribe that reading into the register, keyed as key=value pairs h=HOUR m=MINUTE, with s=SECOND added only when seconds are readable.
h=8 m=2 s=53
